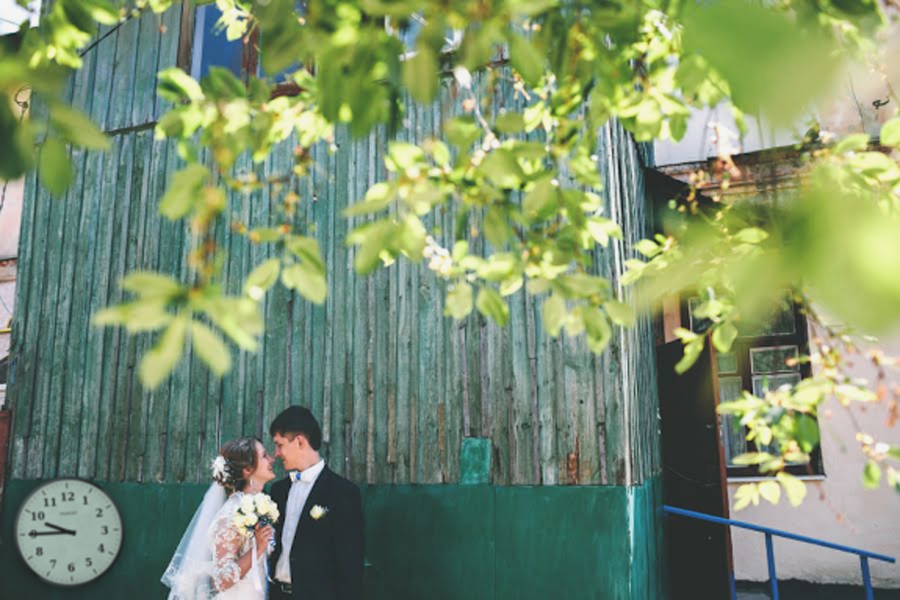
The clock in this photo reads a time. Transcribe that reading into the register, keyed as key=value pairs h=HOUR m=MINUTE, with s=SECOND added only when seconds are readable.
h=9 m=45
